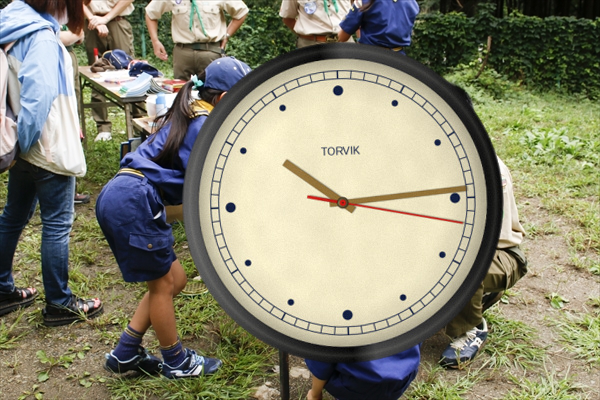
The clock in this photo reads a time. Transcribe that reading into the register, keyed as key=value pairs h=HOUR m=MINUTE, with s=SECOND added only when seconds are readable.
h=10 m=14 s=17
